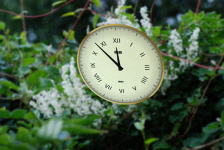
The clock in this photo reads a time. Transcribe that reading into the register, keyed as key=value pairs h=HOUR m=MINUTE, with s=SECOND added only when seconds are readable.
h=11 m=53
